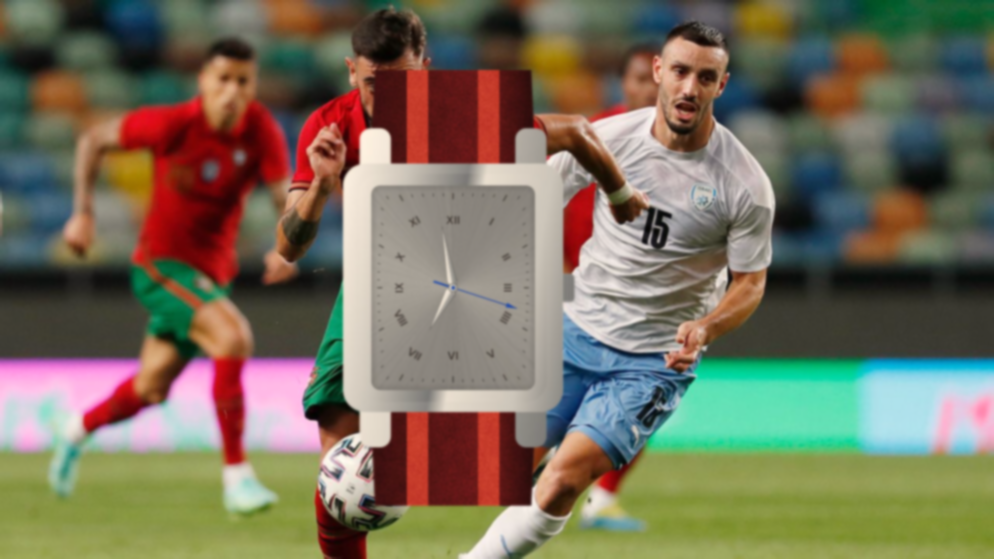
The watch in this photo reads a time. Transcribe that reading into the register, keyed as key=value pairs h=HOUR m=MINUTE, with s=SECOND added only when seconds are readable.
h=6 m=58 s=18
